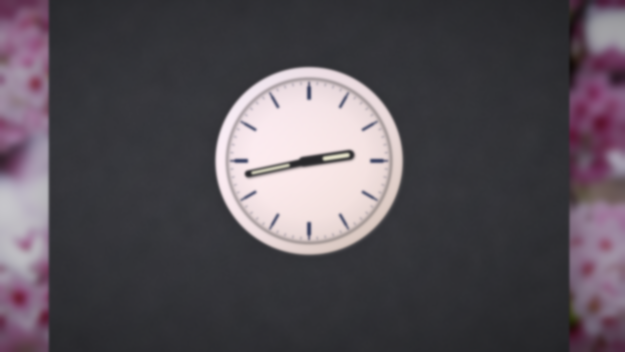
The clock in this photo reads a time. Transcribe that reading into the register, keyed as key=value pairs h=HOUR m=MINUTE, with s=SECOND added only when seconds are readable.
h=2 m=43
